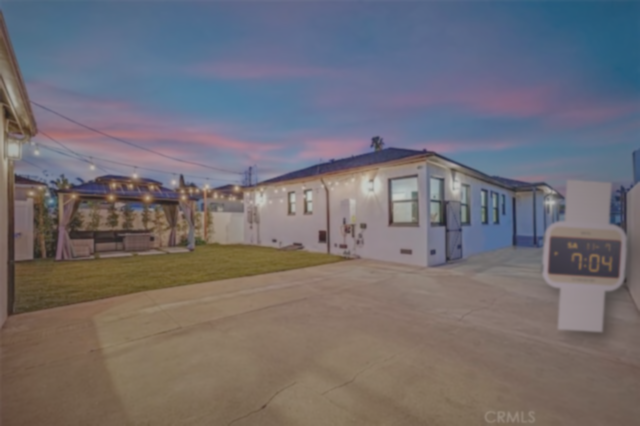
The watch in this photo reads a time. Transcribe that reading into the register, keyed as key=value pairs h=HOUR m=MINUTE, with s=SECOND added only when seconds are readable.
h=7 m=4
